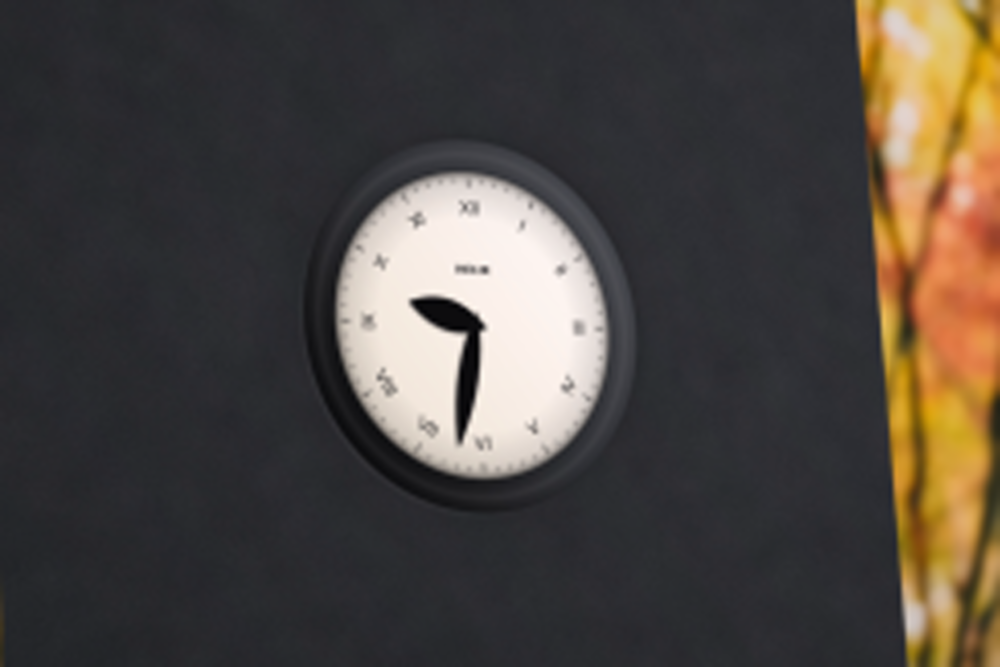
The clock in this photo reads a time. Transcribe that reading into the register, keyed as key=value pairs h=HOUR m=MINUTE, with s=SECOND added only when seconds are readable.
h=9 m=32
